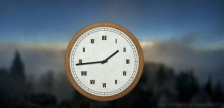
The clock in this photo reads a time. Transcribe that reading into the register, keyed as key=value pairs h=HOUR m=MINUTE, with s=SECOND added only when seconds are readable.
h=1 m=44
